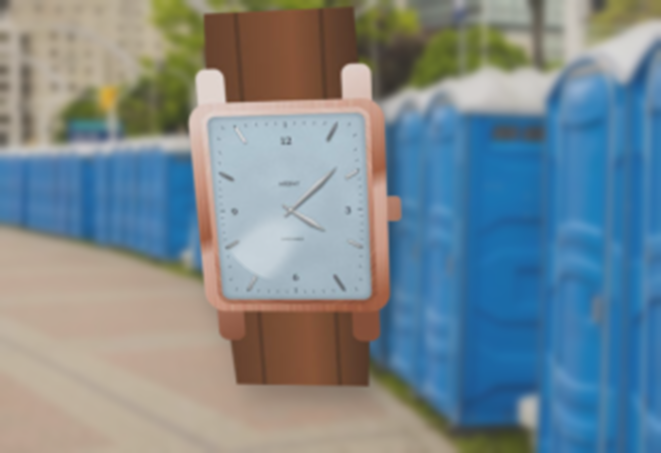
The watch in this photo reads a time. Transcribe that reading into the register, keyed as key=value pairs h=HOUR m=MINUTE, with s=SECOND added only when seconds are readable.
h=4 m=8
